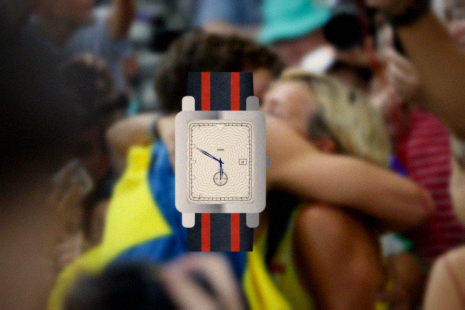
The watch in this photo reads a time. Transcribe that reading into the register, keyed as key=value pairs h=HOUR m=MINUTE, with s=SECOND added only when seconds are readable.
h=5 m=50
